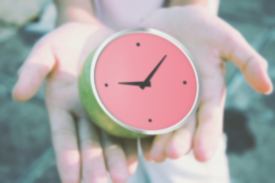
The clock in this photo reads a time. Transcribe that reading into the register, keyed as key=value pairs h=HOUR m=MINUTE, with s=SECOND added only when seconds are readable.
h=9 m=7
